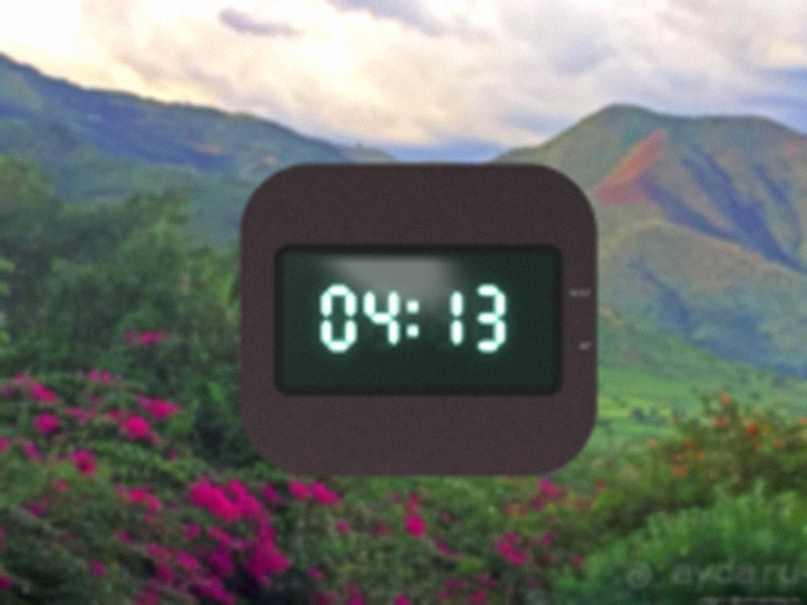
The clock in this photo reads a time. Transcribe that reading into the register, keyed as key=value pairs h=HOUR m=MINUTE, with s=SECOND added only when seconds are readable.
h=4 m=13
